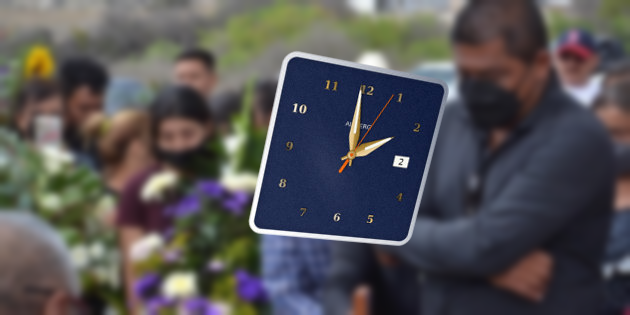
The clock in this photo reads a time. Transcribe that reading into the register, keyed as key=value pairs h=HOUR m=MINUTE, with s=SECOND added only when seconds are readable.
h=1 m=59 s=4
